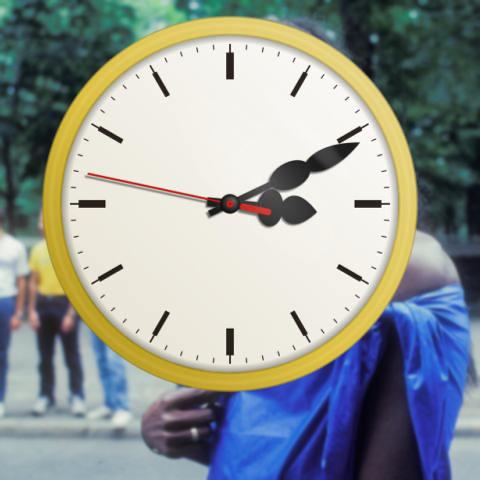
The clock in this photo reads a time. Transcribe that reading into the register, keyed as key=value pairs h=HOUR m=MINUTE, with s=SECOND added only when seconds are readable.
h=3 m=10 s=47
